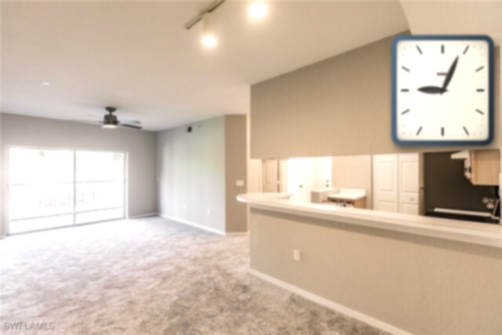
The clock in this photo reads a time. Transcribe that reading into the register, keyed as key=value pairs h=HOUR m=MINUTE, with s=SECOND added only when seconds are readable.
h=9 m=4
